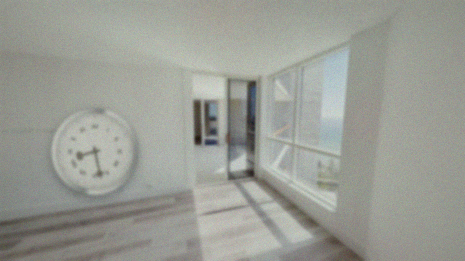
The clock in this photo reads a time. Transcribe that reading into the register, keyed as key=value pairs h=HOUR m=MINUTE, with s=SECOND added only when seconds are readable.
h=8 m=28
